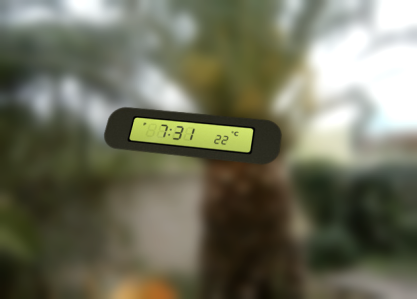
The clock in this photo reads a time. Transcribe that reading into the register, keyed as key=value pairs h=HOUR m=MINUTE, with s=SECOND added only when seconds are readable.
h=7 m=31
